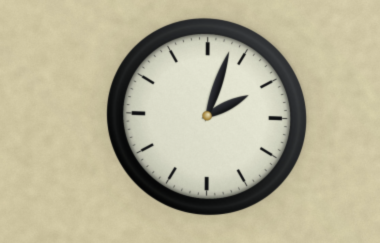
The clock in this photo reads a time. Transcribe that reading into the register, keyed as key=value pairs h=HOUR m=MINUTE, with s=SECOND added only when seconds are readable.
h=2 m=3
